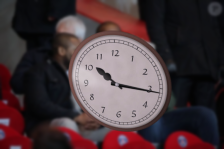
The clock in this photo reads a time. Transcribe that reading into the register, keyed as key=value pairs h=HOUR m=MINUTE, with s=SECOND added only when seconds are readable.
h=10 m=16
